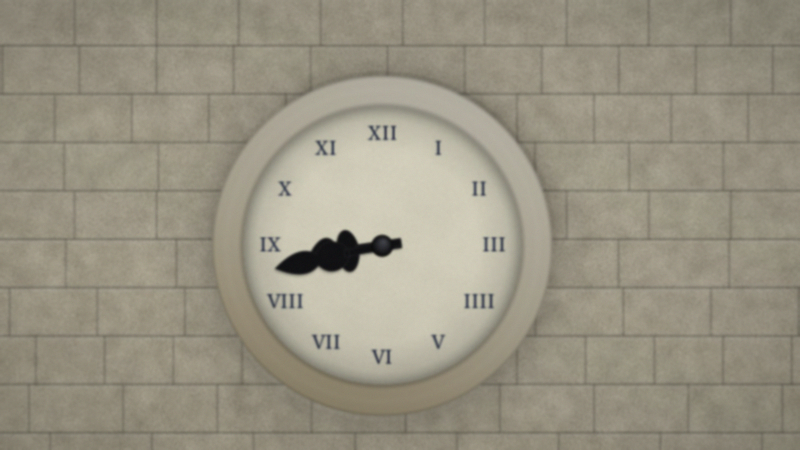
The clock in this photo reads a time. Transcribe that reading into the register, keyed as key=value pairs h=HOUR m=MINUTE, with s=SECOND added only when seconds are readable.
h=8 m=43
